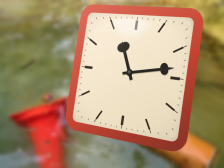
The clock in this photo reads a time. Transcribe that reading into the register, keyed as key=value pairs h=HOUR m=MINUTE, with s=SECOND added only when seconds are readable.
h=11 m=13
